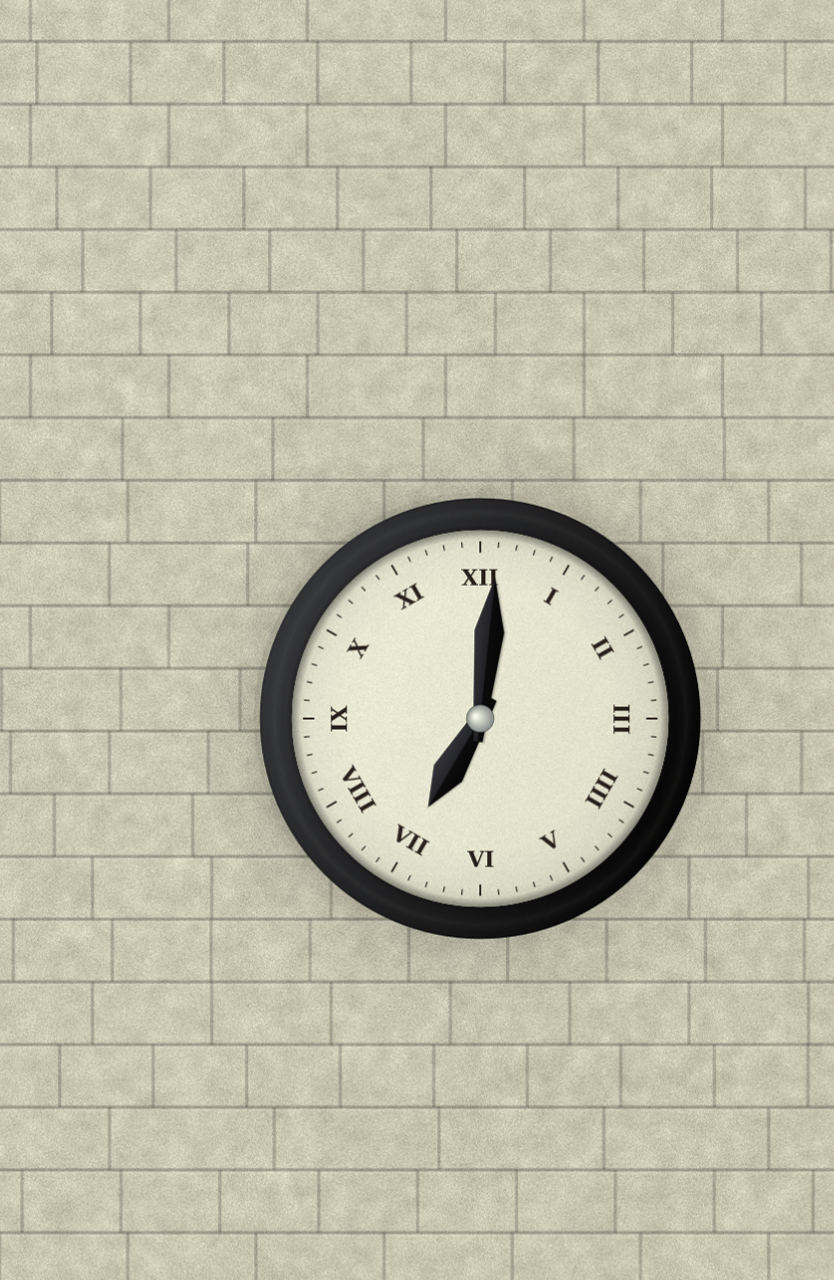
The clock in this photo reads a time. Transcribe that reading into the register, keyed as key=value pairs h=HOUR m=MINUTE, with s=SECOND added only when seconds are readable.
h=7 m=1
